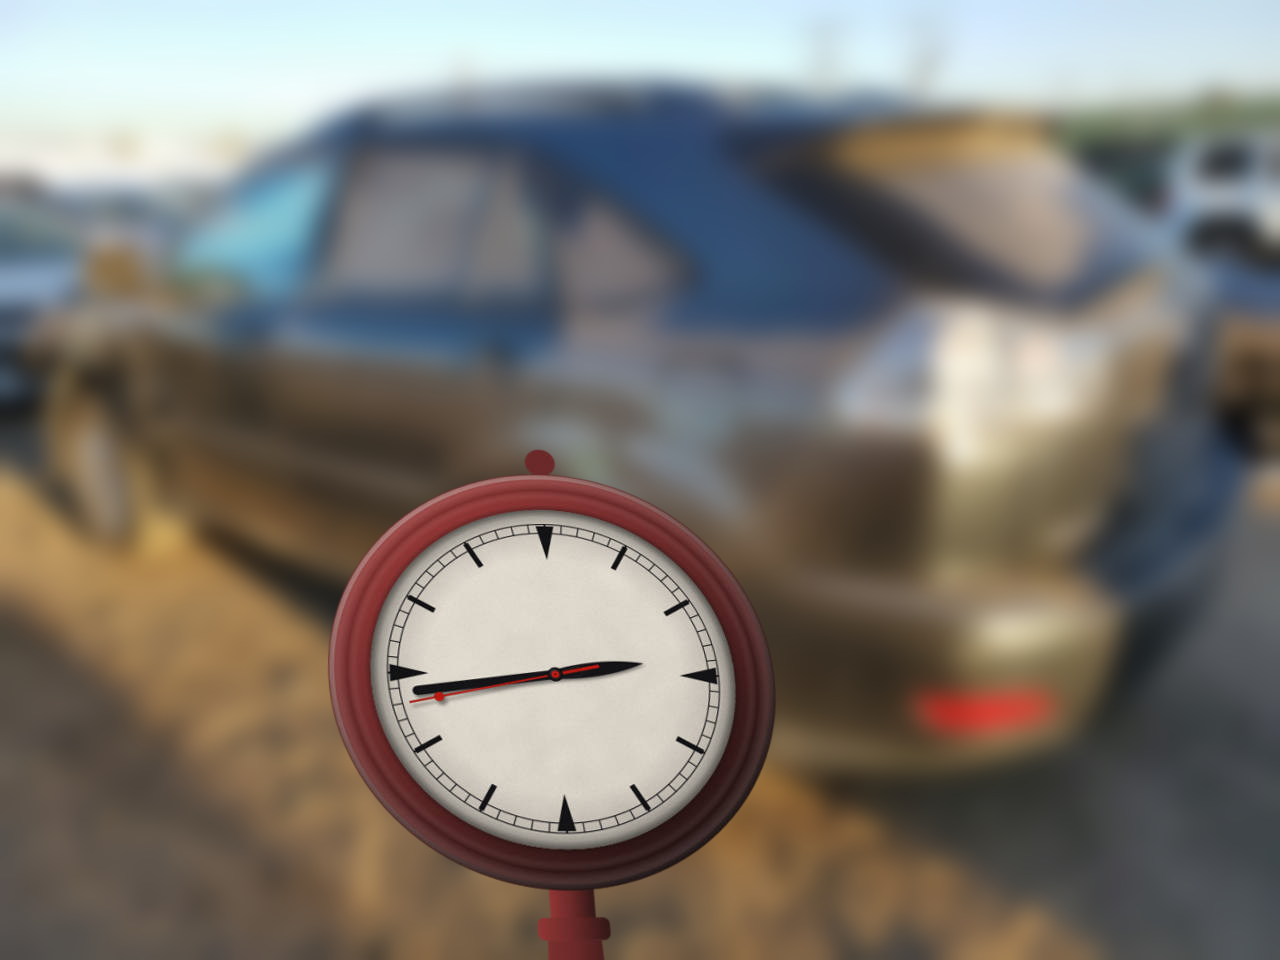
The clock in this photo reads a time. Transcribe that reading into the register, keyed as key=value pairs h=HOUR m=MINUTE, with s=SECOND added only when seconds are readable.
h=2 m=43 s=43
